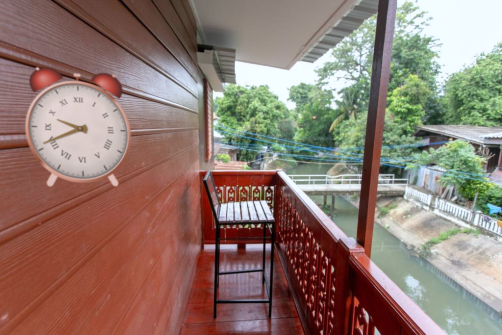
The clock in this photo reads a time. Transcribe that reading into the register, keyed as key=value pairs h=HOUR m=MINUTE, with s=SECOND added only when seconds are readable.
h=9 m=41
